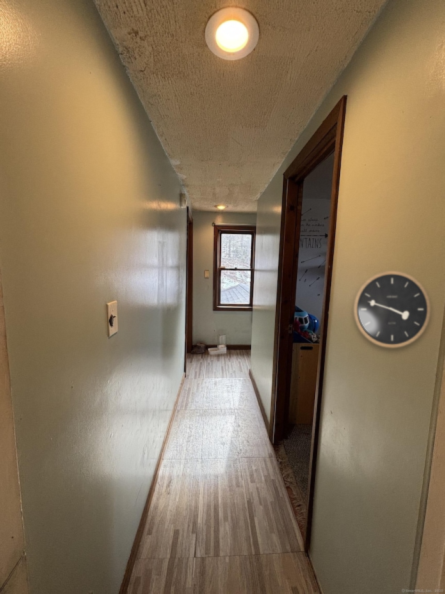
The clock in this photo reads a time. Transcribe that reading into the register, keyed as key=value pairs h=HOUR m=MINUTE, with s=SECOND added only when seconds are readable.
h=3 m=48
